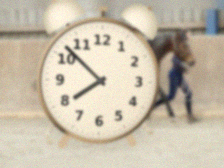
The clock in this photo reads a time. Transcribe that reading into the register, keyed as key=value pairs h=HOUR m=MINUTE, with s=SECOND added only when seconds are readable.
h=7 m=52
